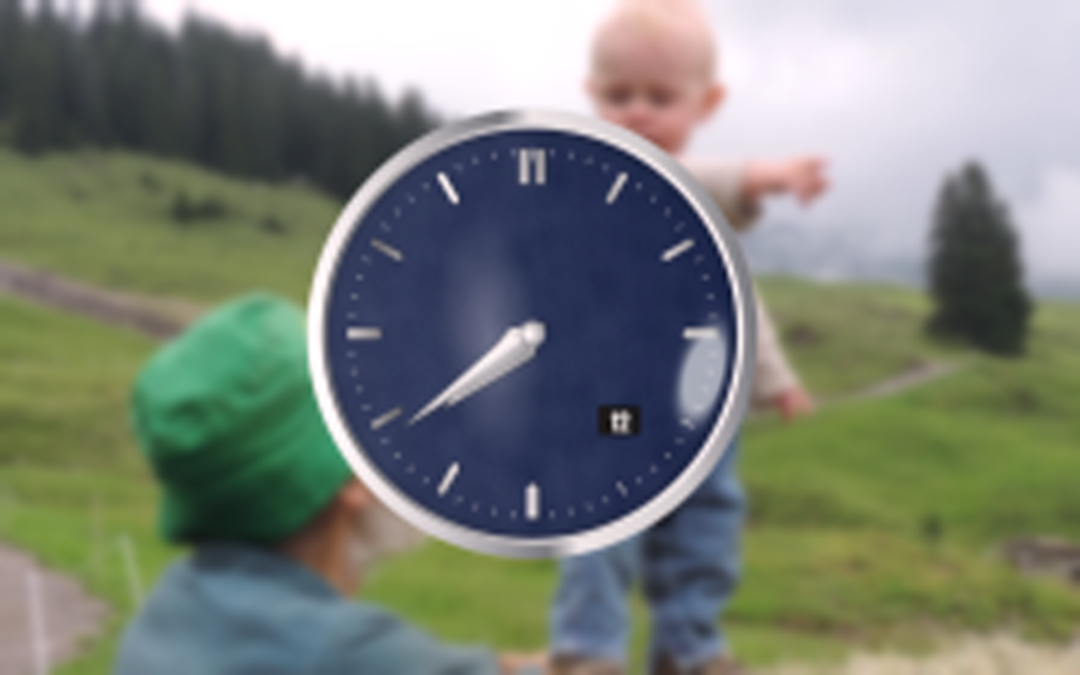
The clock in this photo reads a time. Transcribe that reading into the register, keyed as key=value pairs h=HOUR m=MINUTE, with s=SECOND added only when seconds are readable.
h=7 m=39
